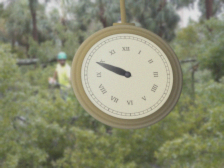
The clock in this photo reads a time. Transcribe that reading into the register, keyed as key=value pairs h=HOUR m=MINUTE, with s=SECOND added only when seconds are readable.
h=9 m=49
